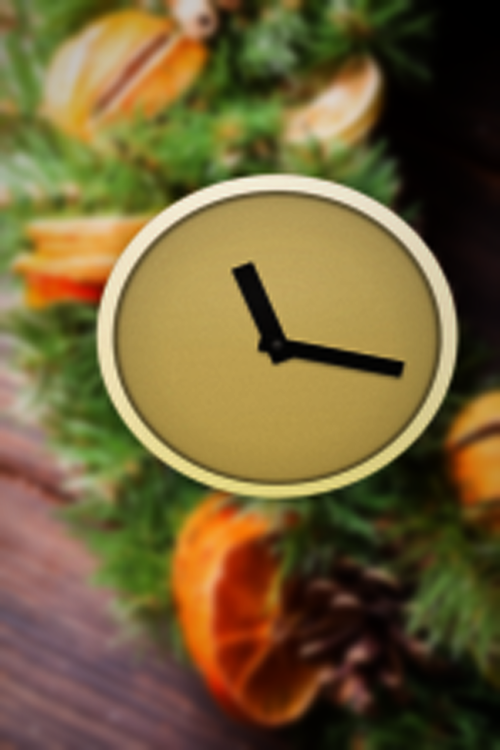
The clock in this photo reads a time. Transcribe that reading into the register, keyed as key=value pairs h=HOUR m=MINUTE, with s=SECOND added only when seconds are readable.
h=11 m=17
